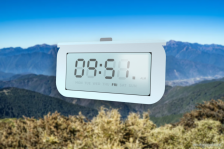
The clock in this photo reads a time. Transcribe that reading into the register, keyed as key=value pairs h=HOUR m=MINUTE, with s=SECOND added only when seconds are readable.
h=9 m=51
